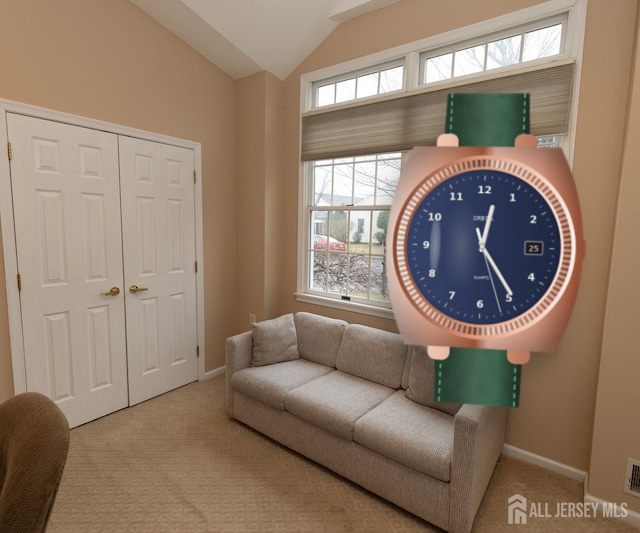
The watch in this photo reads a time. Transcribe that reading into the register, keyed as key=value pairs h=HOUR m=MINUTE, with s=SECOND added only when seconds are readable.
h=12 m=24 s=27
